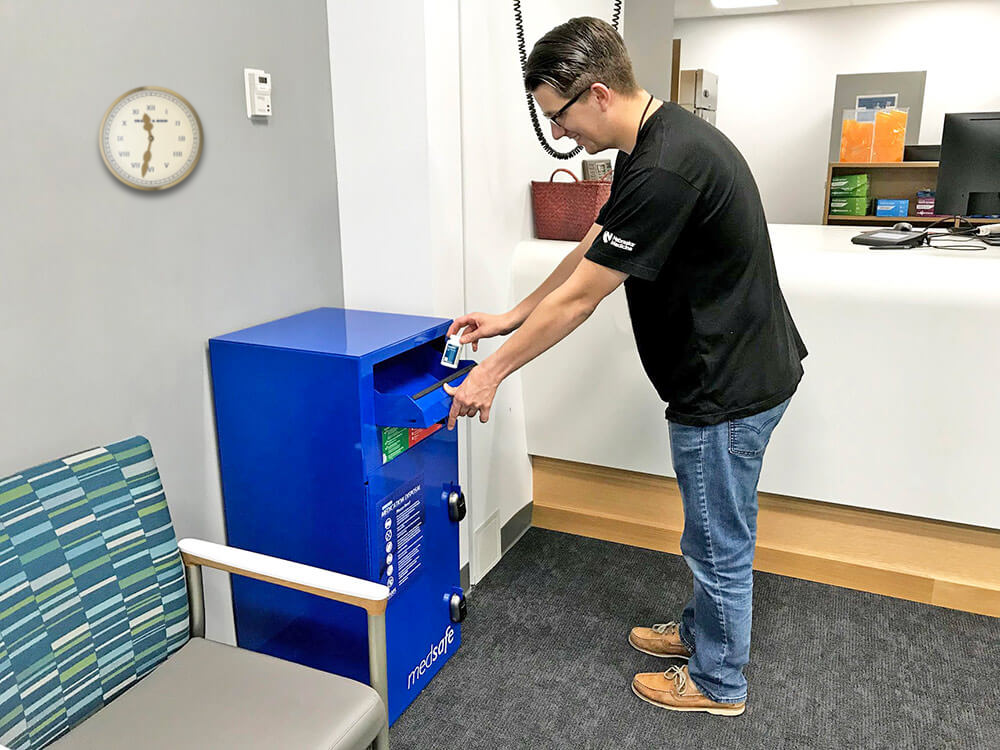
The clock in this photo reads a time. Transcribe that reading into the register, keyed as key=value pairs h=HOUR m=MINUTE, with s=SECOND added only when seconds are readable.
h=11 m=32
